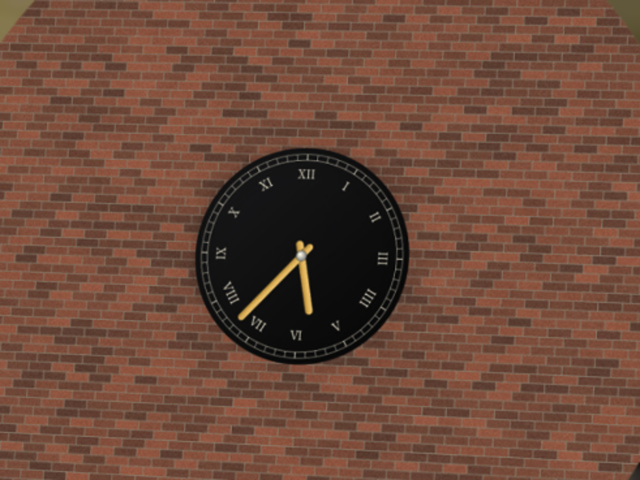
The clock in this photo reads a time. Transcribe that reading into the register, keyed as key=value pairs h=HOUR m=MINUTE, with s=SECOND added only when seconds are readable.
h=5 m=37
